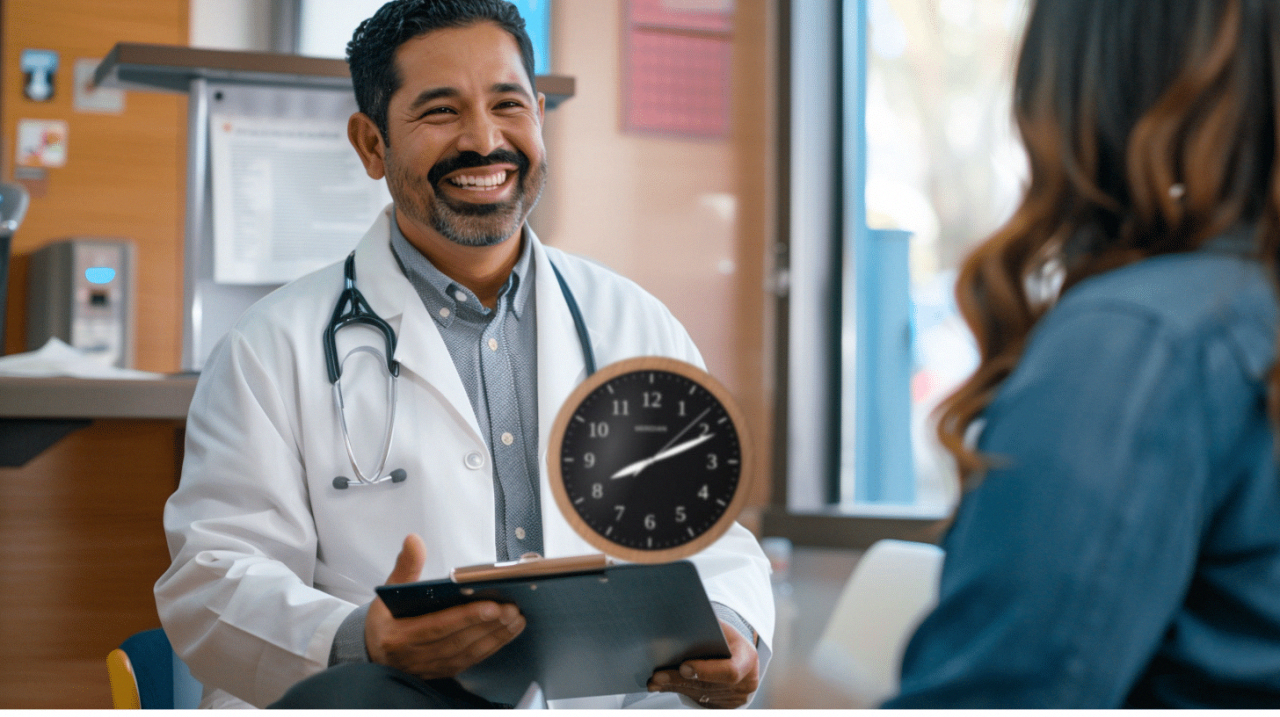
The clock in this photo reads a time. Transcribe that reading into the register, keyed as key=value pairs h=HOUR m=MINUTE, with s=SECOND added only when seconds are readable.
h=8 m=11 s=8
